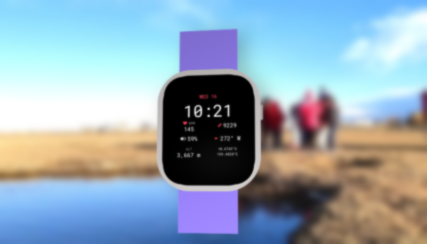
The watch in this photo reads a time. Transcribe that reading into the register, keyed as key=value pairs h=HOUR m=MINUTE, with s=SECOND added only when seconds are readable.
h=10 m=21
